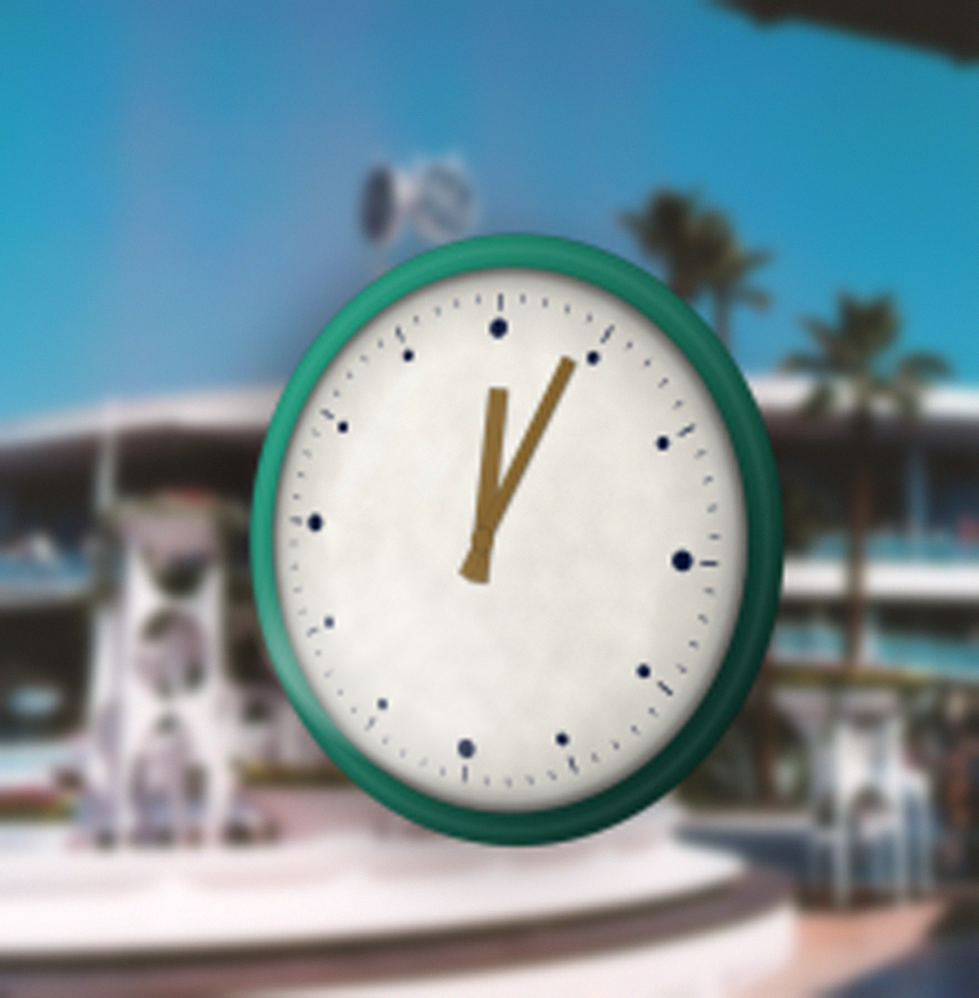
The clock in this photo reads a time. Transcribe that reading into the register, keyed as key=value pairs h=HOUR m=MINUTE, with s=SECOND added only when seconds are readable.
h=12 m=4
